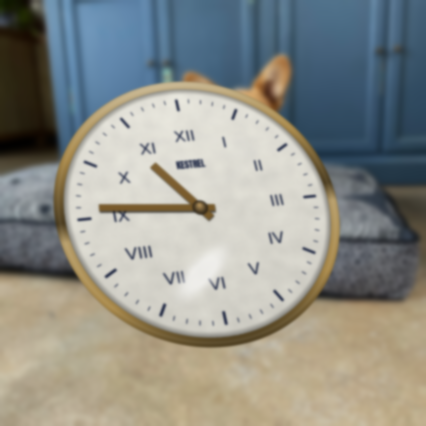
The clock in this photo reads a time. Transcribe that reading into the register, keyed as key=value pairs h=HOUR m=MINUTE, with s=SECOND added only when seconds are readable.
h=10 m=46
